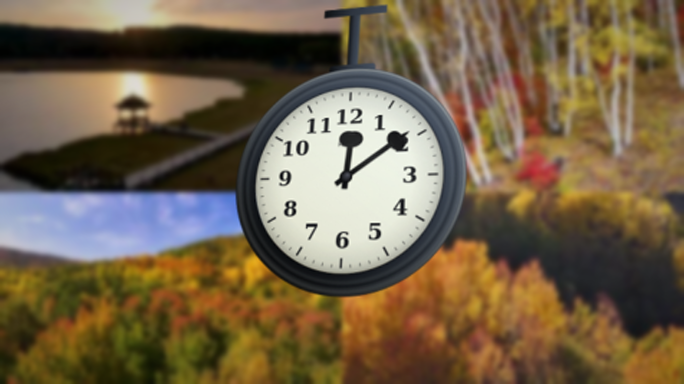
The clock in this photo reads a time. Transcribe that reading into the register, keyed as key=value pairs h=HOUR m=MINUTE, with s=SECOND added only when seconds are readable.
h=12 m=9
